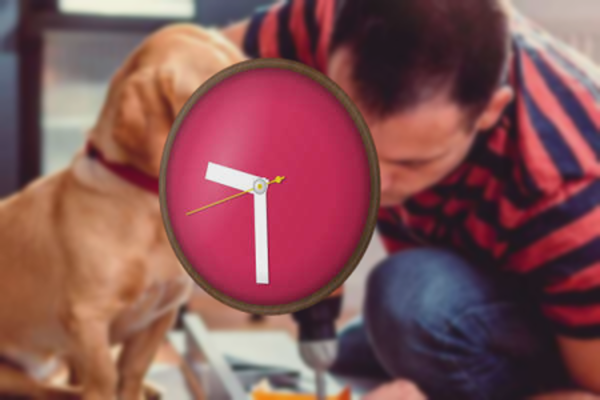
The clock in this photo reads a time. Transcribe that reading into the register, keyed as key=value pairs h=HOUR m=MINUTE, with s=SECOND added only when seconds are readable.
h=9 m=29 s=42
